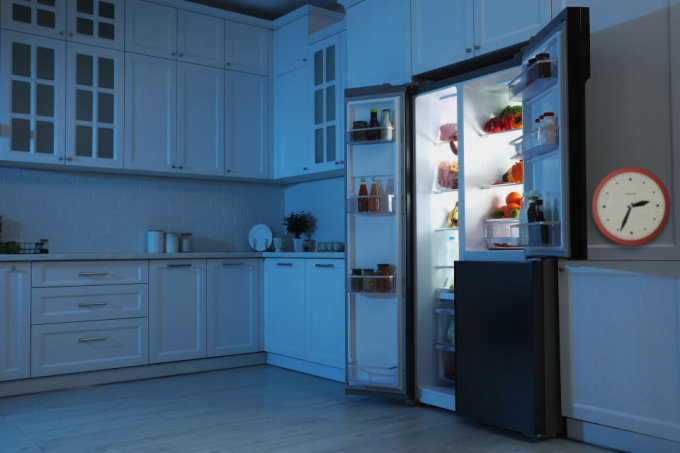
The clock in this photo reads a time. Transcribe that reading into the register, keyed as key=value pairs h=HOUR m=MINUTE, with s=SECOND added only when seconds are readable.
h=2 m=34
